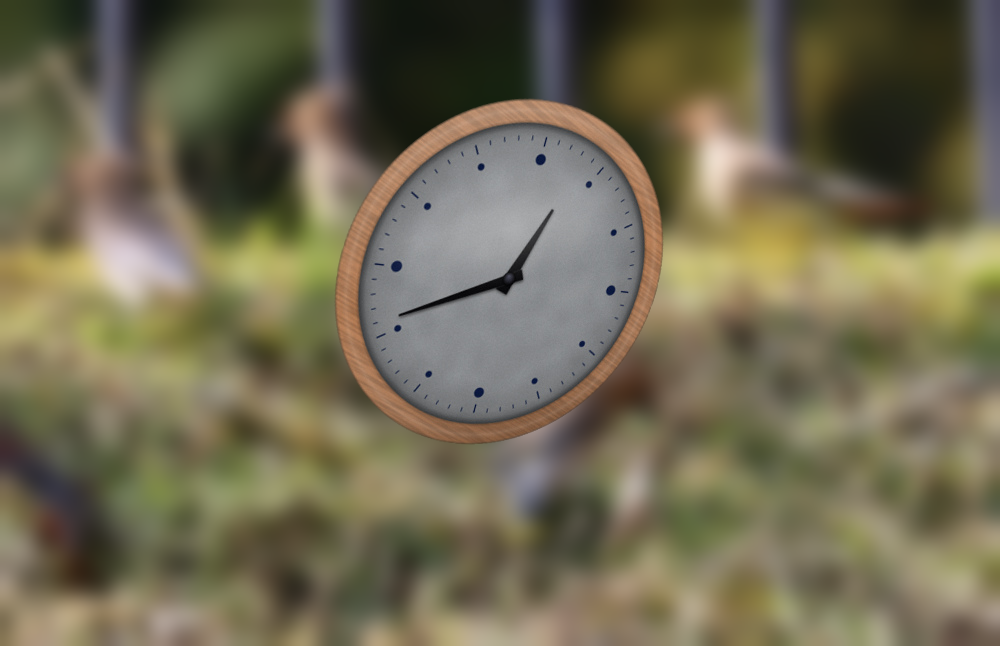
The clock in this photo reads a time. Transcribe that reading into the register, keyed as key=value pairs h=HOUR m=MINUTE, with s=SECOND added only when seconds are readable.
h=12 m=41
